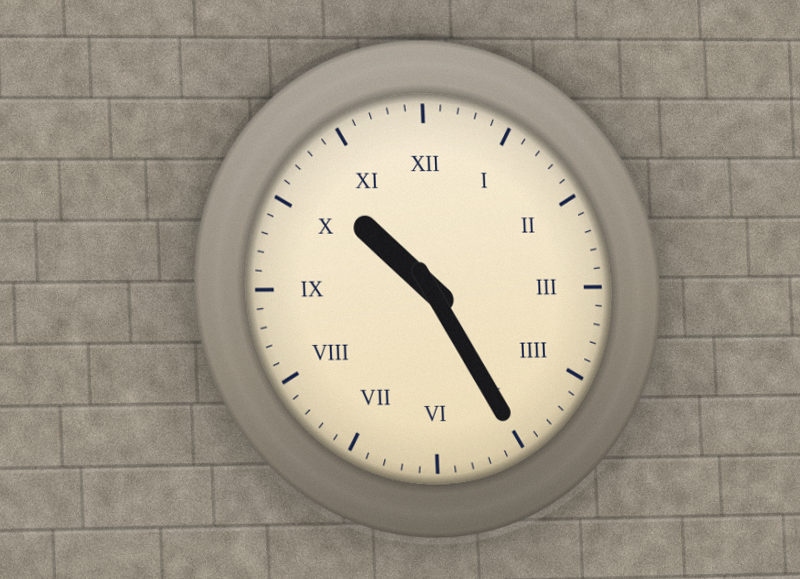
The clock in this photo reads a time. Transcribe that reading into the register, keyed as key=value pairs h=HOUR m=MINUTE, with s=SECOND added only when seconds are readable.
h=10 m=25
